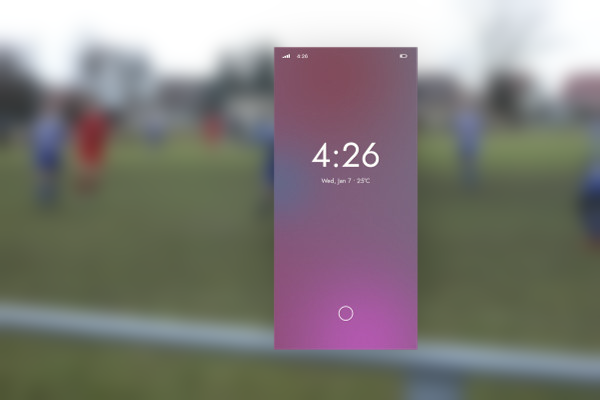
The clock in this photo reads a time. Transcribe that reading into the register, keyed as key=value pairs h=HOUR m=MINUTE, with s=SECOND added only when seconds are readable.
h=4 m=26
